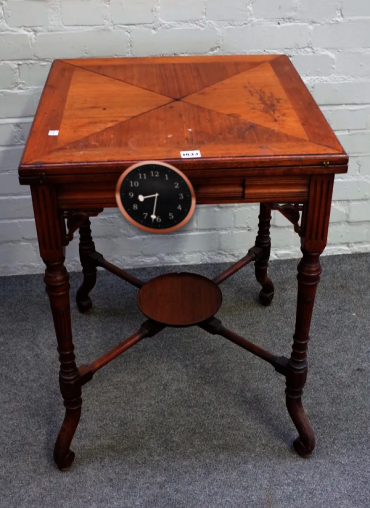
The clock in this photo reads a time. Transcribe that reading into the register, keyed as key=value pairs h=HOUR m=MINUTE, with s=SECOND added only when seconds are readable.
h=8 m=32
